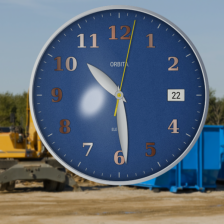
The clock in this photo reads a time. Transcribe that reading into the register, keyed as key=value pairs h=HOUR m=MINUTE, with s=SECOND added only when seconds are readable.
h=10 m=29 s=2
